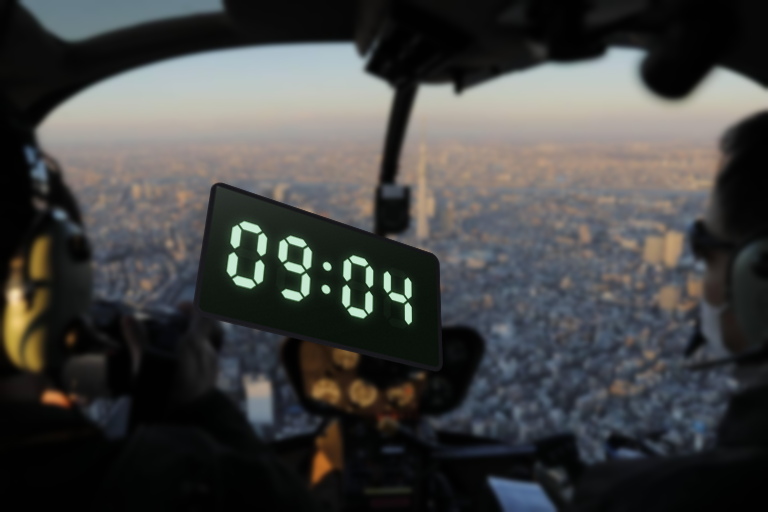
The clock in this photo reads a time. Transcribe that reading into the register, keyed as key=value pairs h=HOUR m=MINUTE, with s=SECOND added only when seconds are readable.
h=9 m=4
